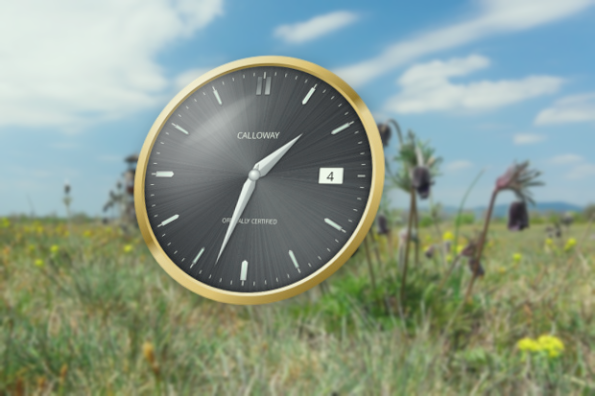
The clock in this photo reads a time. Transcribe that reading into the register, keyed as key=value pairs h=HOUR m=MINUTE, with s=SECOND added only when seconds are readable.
h=1 m=33
